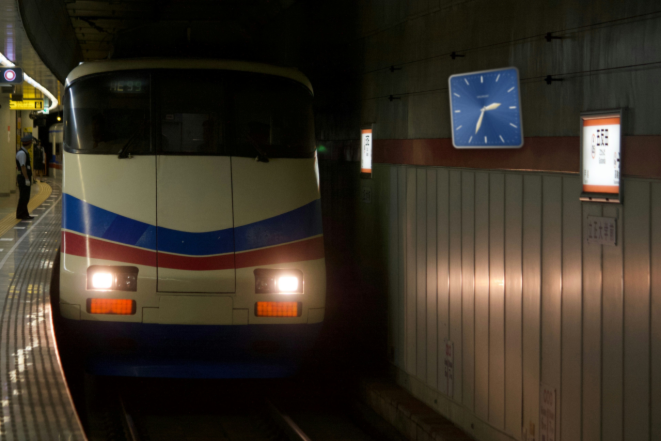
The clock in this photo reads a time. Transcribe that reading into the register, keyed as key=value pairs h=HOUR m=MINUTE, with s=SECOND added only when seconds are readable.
h=2 m=34
